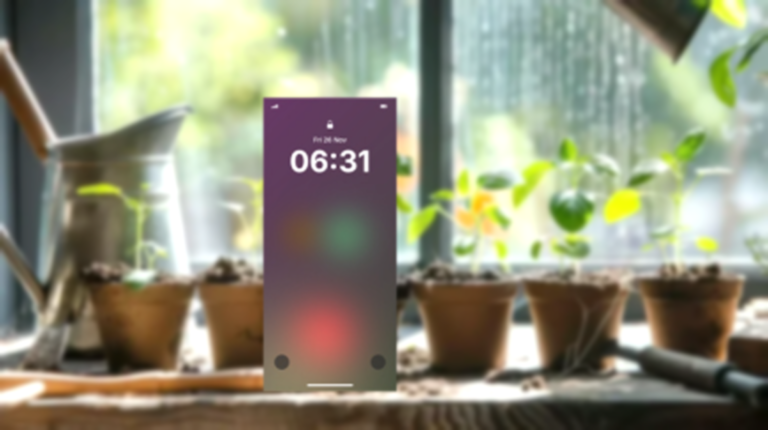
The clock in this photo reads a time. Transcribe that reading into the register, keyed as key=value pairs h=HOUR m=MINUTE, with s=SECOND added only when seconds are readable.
h=6 m=31
